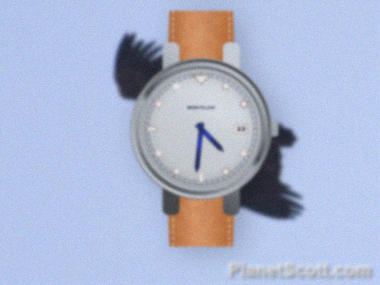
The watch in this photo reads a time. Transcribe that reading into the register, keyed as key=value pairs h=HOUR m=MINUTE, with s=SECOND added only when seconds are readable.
h=4 m=31
